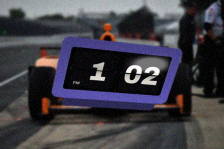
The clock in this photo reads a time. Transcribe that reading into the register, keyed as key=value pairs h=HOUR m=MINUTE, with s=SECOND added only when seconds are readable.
h=1 m=2
